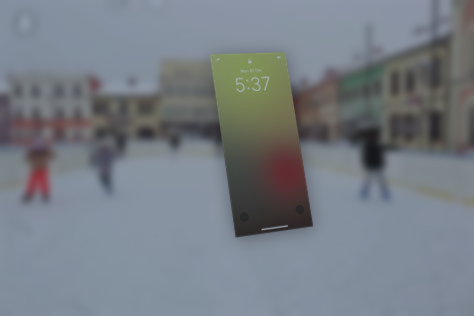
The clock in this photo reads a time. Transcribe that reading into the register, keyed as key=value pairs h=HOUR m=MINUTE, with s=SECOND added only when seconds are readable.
h=5 m=37
